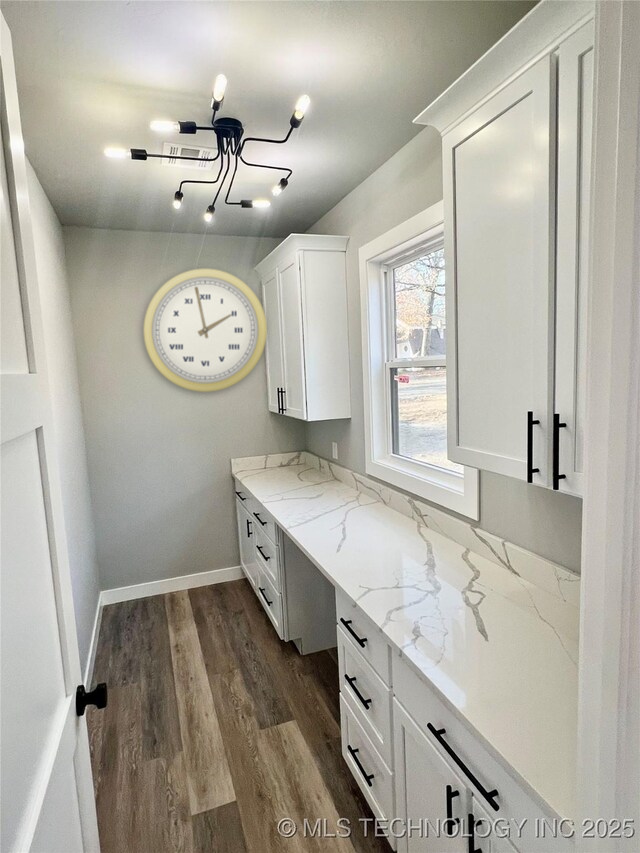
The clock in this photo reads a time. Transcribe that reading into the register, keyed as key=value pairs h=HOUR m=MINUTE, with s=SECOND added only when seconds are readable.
h=1 m=58
